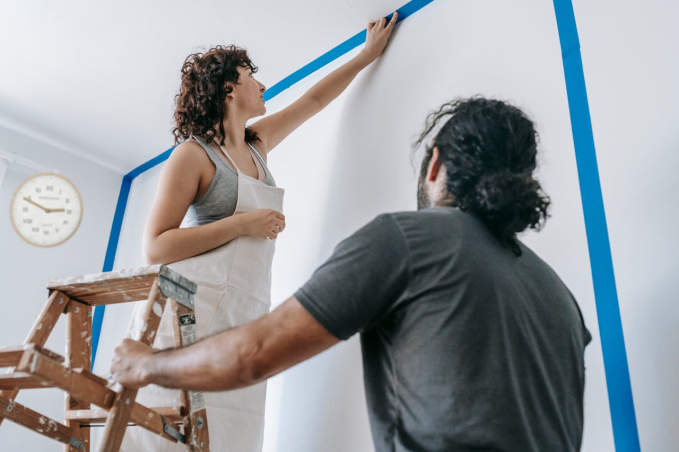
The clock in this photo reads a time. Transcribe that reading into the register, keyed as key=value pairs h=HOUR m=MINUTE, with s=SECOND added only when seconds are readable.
h=2 m=49
